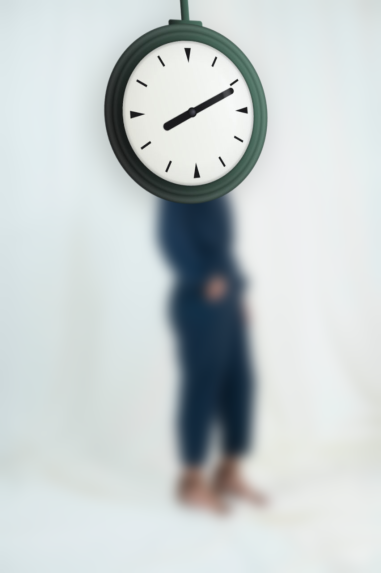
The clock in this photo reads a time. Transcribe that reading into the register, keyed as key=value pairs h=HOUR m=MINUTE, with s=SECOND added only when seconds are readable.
h=8 m=11
